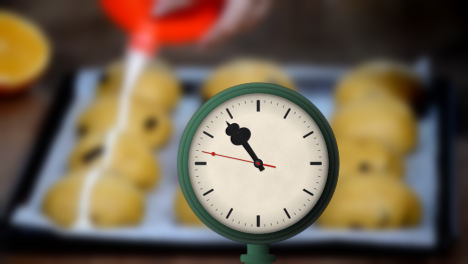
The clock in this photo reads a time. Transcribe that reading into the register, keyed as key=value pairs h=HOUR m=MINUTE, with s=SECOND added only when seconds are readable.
h=10 m=53 s=47
